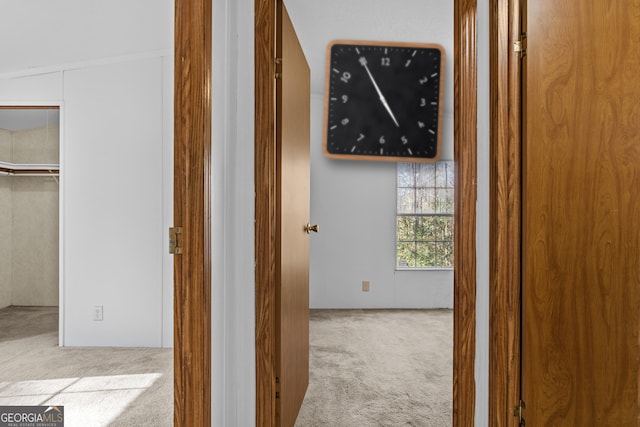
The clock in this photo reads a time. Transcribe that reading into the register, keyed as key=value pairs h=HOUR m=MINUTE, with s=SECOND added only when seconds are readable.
h=4 m=55
